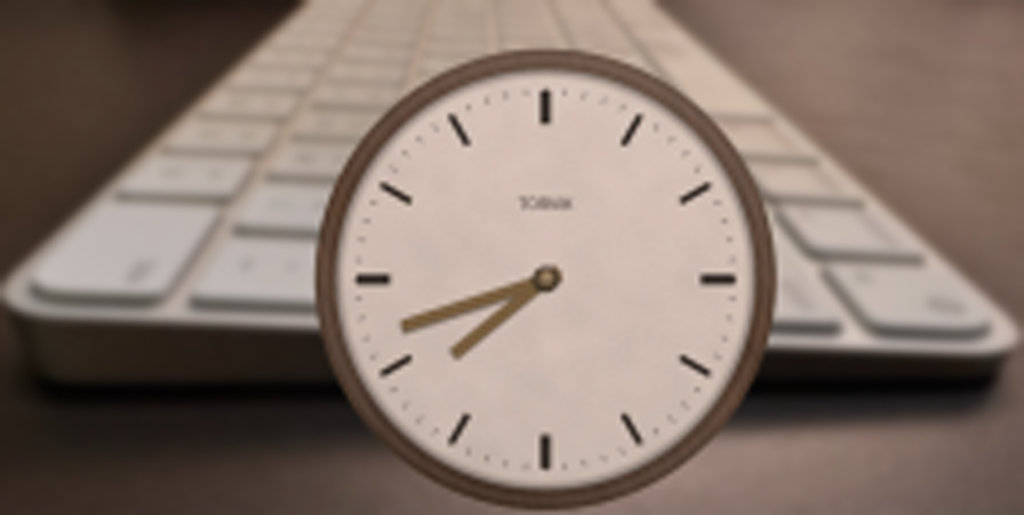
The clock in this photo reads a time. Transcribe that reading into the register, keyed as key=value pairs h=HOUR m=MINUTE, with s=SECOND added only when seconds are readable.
h=7 m=42
